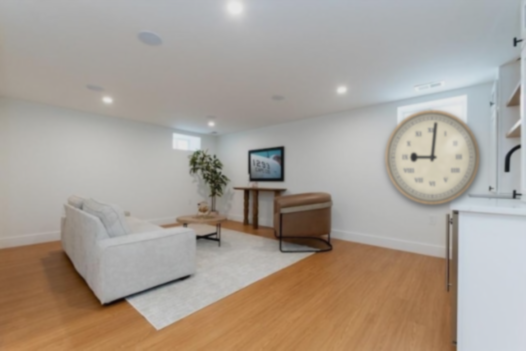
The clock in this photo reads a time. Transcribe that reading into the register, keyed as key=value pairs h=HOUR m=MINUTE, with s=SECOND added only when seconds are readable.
h=9 m=1
